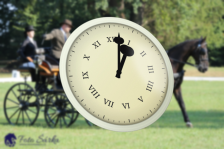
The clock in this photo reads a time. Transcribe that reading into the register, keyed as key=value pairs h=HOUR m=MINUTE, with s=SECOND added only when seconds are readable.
h=1 m=2
